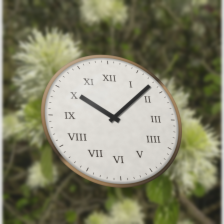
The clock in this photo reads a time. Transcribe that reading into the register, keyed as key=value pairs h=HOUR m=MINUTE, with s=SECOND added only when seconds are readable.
h=10 m=8
